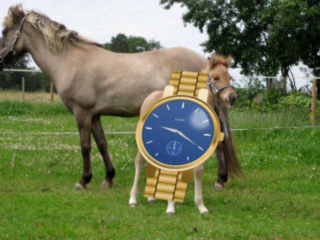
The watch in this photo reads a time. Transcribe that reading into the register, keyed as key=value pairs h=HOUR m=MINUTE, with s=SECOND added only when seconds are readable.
h=9 m=20
